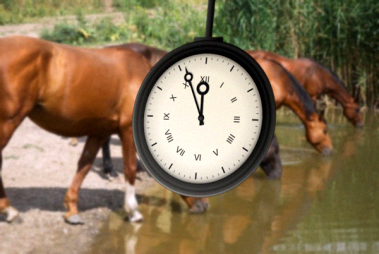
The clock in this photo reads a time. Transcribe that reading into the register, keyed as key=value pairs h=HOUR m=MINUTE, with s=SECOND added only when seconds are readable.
h=11 m=56
